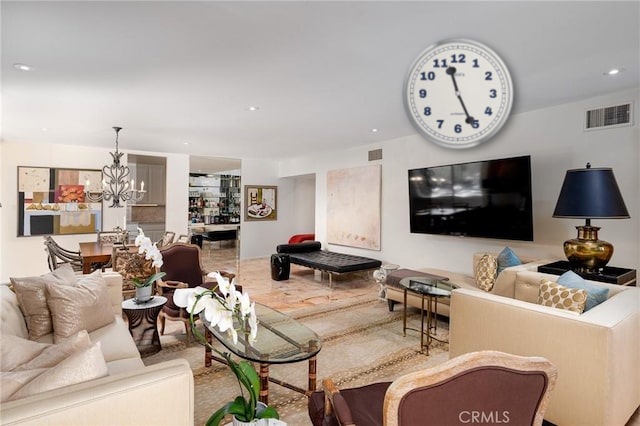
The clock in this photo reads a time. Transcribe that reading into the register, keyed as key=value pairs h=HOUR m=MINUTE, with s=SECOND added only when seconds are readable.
h=11 m=26
